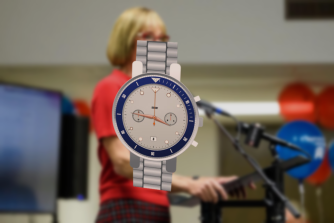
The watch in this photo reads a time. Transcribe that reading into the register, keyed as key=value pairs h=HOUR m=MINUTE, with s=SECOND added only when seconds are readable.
h=3 m=46
